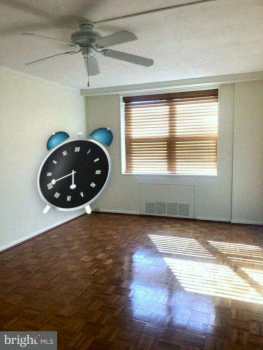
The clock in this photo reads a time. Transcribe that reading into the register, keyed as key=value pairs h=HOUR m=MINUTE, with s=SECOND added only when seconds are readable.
h=5 m=41
